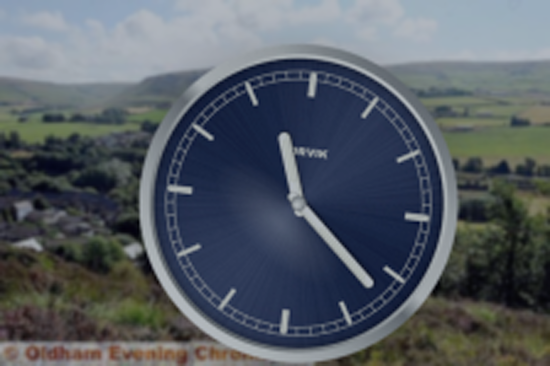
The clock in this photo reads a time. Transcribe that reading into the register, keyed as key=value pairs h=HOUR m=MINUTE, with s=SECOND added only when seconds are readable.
h=11 m=22
